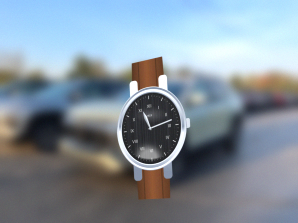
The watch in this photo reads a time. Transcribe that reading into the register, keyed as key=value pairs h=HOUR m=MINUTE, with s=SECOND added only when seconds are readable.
h=11 m=13
